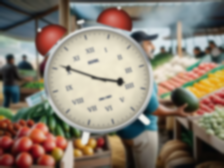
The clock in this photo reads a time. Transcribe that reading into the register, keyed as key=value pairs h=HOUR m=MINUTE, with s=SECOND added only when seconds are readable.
h=3 m=51
